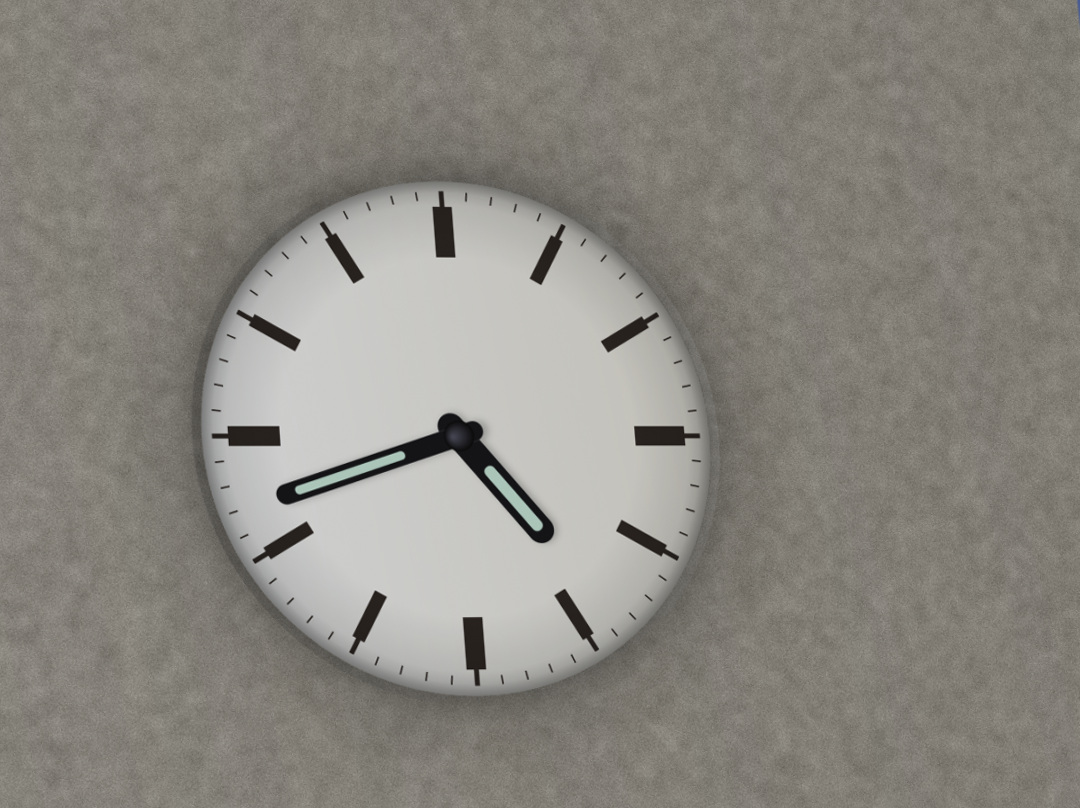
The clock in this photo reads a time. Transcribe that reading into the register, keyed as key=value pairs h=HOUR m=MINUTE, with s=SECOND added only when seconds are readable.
h=4 m=42
